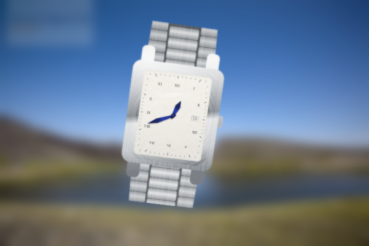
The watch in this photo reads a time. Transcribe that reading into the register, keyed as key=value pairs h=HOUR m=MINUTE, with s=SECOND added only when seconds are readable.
h=12 m=41
